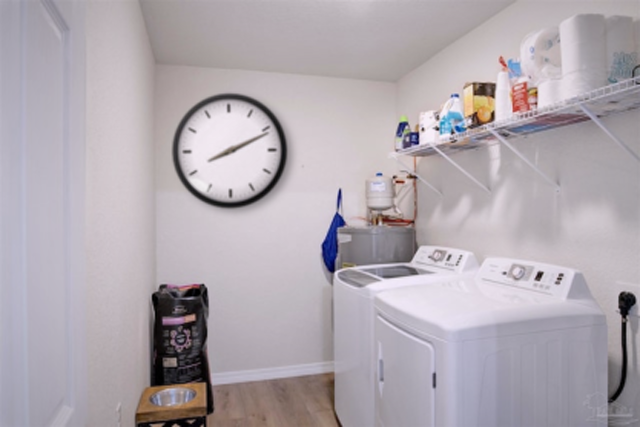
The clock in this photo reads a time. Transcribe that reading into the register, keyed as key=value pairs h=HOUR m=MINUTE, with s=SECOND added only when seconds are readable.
h=8 m=11
